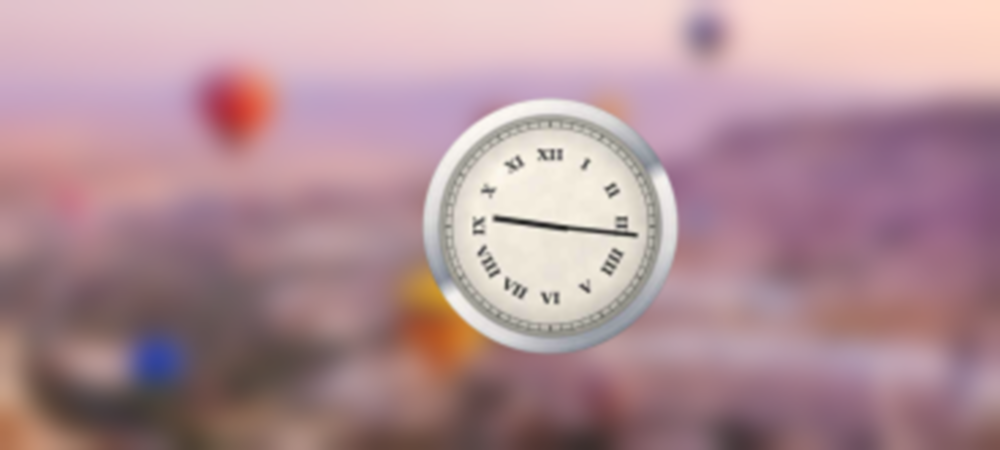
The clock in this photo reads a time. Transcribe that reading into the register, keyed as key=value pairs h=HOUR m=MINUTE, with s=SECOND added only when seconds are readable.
h=9 m=16
